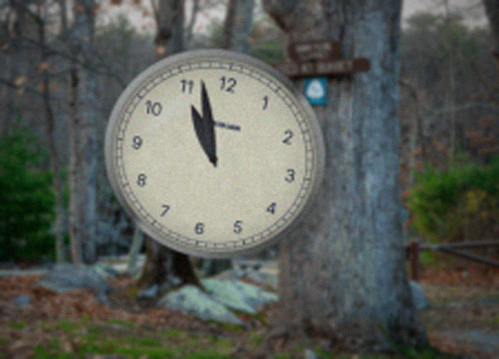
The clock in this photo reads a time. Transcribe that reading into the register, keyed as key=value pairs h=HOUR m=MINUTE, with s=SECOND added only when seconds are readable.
h=10 m=57
